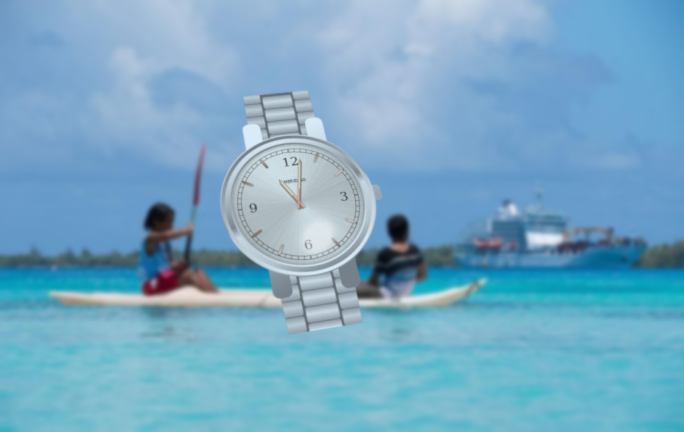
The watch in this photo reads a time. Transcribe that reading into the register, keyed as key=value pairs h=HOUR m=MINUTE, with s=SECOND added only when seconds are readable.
h=11 m=2
